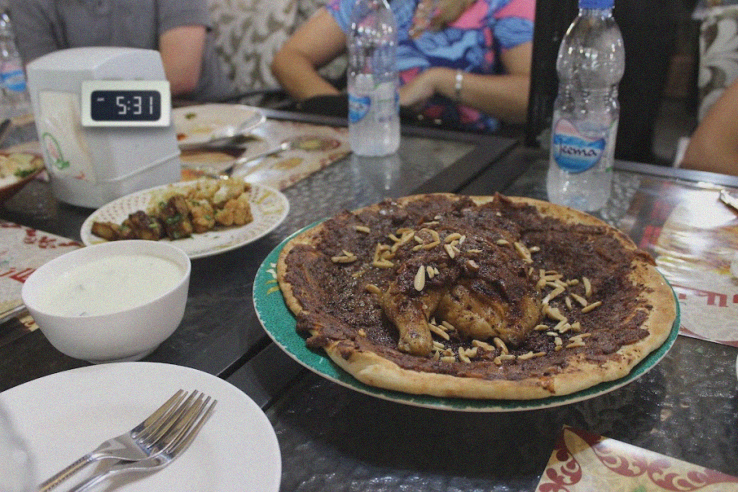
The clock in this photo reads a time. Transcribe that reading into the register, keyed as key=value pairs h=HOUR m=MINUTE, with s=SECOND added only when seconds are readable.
h=5 m=31
